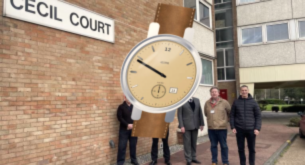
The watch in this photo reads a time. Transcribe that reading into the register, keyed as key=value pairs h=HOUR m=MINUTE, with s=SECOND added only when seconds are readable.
h=9 m=49
